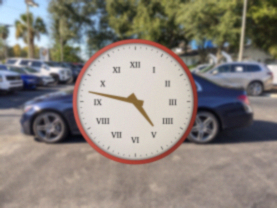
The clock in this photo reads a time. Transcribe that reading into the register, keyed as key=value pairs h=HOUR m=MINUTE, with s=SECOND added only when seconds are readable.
h=4 m=47
